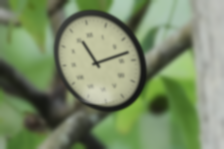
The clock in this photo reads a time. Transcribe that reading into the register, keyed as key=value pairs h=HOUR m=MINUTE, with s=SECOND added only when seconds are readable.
h=11 m=13
